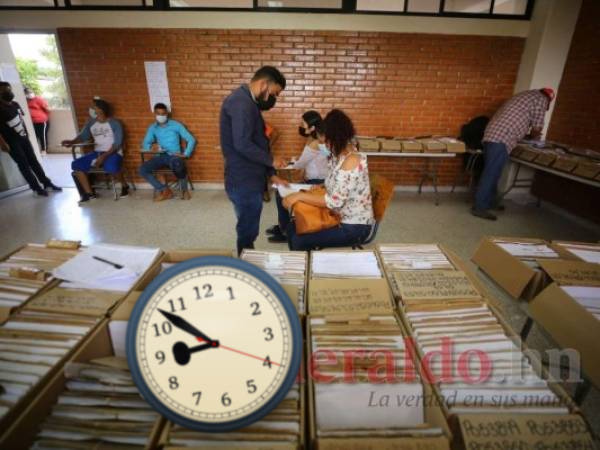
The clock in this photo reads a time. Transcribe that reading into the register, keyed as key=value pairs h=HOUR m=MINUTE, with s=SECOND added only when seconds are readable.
h=8 m=52 s=20
